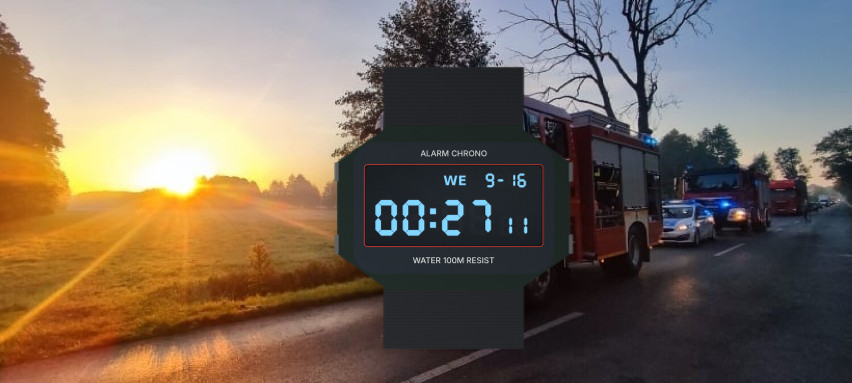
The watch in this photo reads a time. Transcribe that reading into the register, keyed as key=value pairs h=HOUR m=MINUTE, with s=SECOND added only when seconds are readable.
h=0 m=27 s=11
